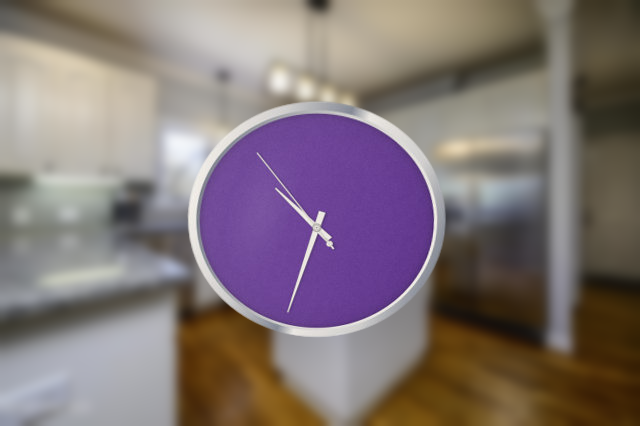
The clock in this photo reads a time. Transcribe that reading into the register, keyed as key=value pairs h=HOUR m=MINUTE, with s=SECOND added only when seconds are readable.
h=10 m=32 s=54
